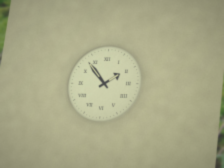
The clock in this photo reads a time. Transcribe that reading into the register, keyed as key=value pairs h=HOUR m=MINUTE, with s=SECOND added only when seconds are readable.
h=1 m=53
